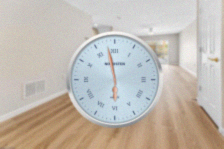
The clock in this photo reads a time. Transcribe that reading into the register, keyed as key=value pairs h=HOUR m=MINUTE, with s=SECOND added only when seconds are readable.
h=5 m=58
